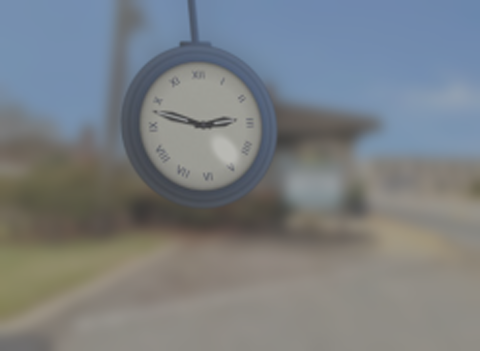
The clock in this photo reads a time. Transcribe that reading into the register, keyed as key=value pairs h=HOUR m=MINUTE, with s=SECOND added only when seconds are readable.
h=2 m=48
